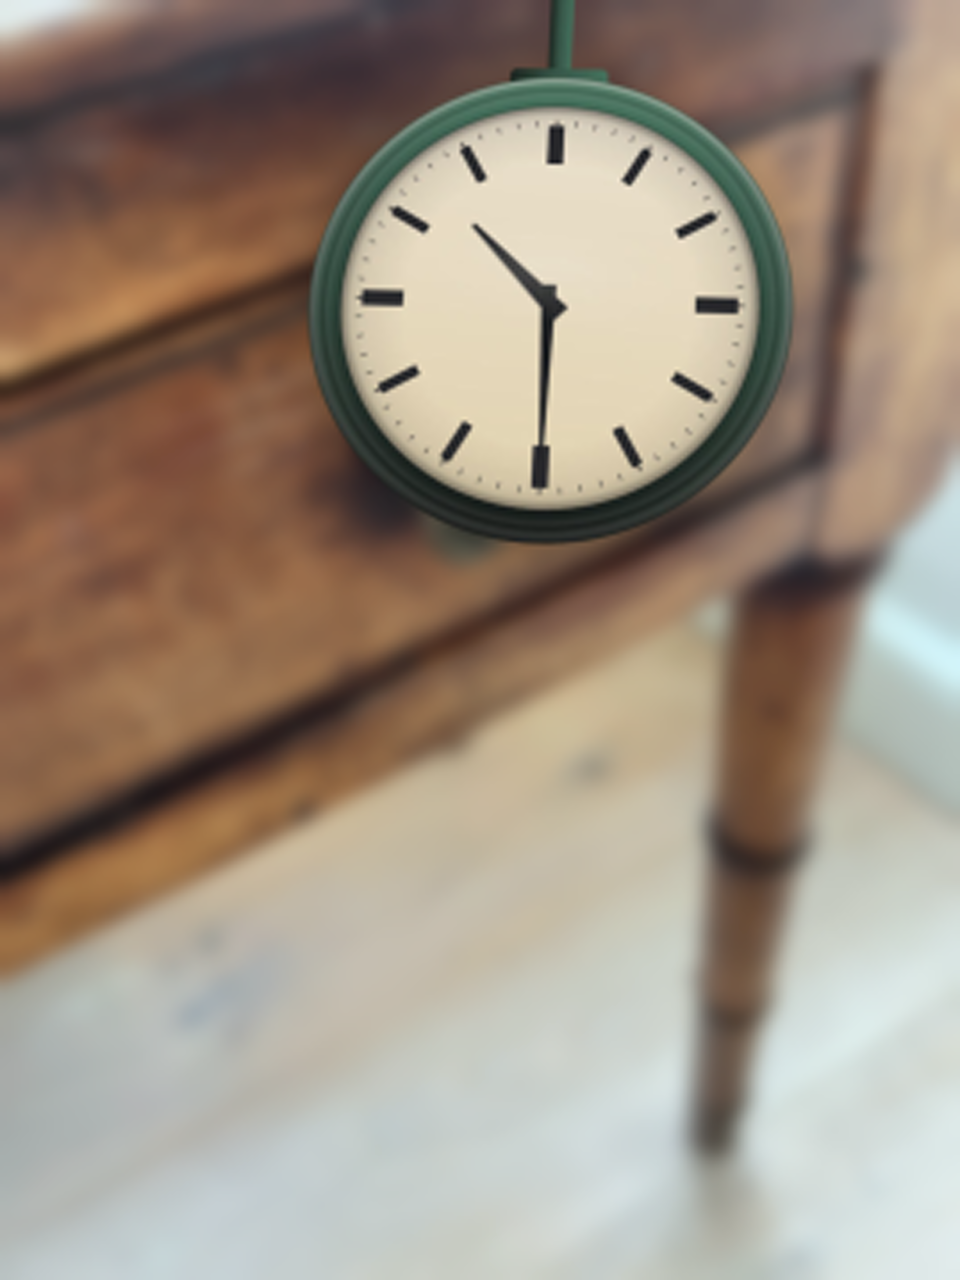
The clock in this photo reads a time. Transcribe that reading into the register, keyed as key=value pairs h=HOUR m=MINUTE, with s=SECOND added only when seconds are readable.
h=10 m=30
